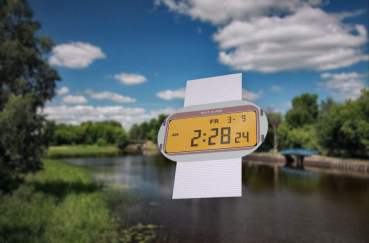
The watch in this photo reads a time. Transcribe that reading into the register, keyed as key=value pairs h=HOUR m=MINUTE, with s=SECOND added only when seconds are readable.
h=2 m=28 s=24
